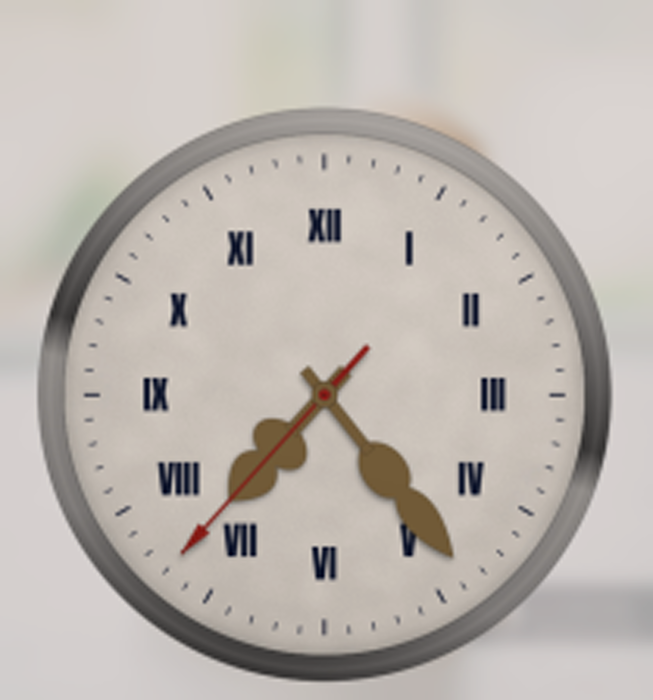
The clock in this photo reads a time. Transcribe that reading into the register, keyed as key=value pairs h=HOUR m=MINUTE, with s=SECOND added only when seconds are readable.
h=7 m=23 s=37
